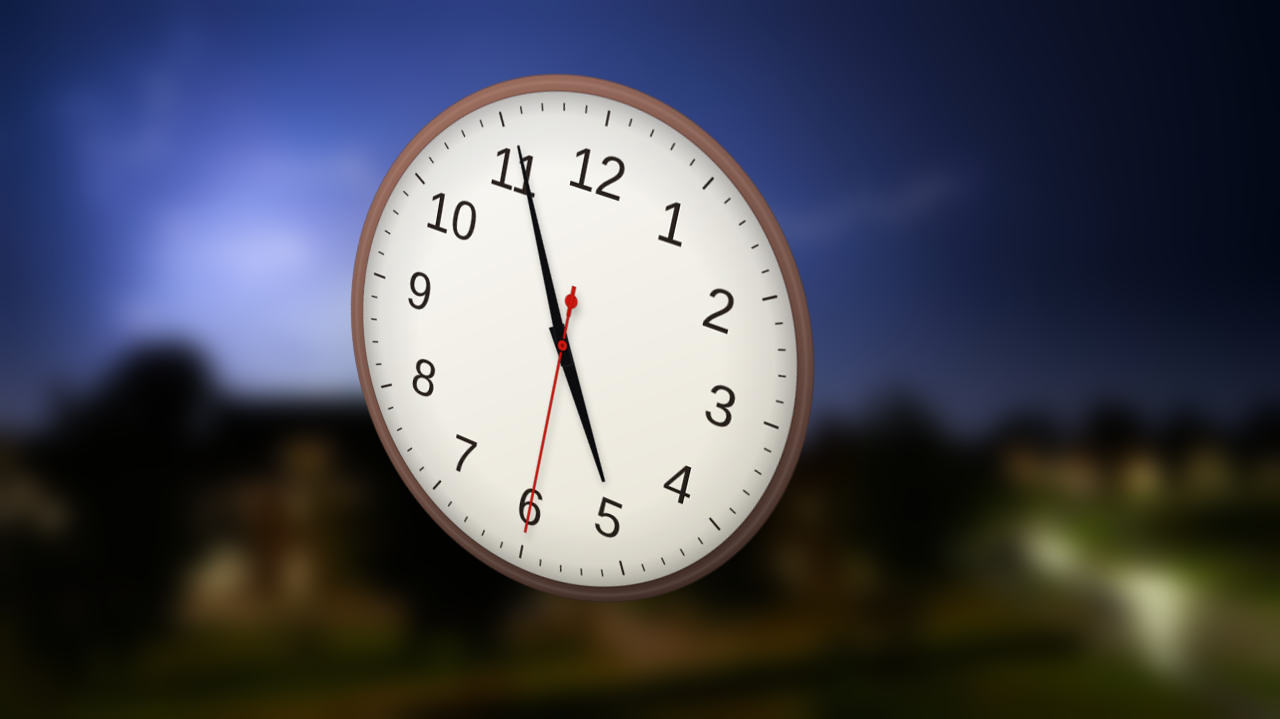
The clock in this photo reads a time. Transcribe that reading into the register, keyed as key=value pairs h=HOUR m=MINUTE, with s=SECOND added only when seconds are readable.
h=4 m=55 s=30
